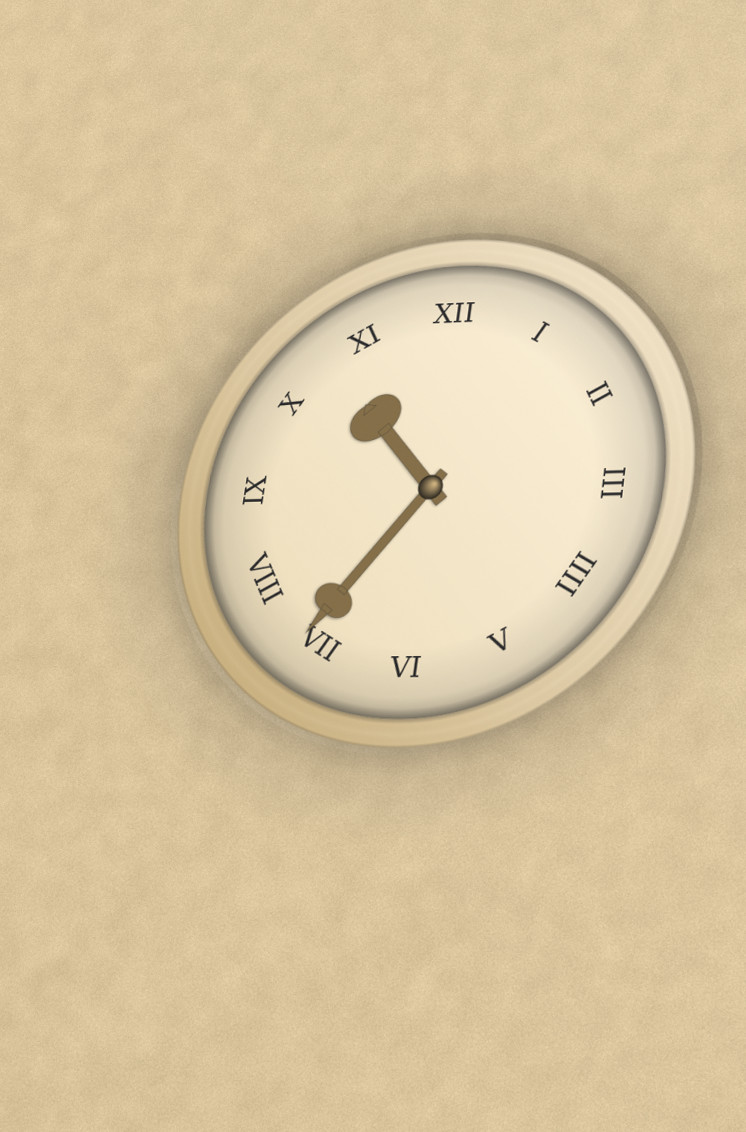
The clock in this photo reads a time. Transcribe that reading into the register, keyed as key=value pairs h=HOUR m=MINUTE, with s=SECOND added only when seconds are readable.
h=10 m=36
